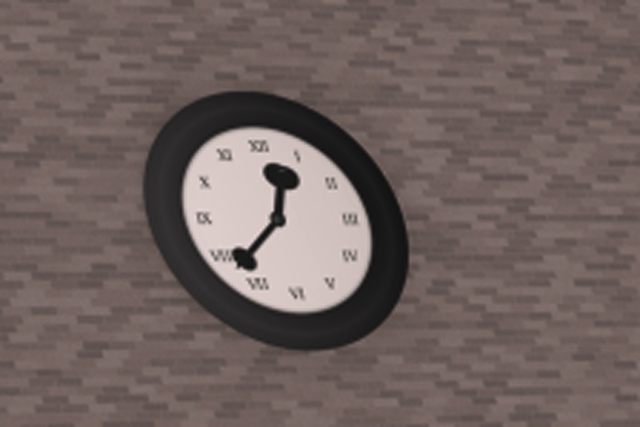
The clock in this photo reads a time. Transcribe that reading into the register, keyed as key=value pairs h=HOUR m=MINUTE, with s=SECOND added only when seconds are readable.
h=12 m=38
